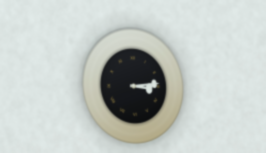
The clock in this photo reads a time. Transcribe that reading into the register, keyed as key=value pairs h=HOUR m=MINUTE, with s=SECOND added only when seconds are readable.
h=3 m=14
